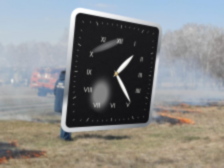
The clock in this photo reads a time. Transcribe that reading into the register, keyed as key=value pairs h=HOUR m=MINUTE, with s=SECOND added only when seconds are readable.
h=1 m=24
